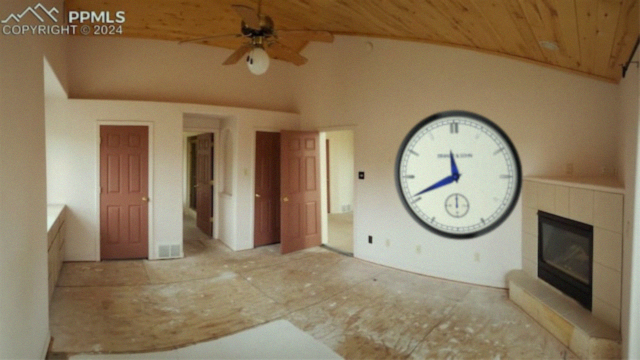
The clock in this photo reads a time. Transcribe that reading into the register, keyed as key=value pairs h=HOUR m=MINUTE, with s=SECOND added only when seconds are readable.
h=11 m=41
